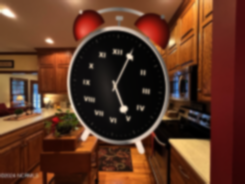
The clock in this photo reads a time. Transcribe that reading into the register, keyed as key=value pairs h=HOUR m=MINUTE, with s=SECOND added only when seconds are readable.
h=5 m=4
